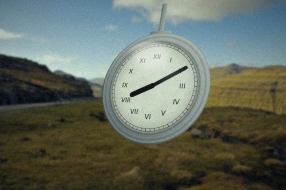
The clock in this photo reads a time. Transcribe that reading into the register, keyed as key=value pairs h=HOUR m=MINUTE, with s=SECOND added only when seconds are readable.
h=8 m=10
